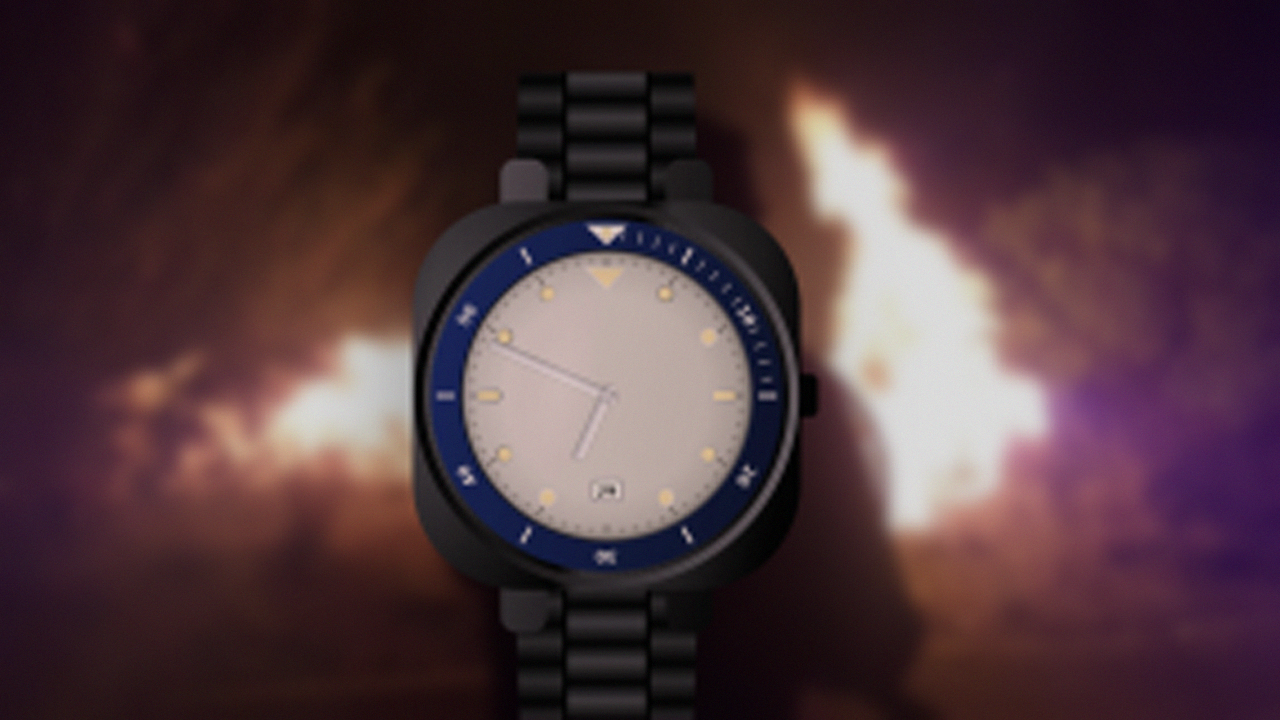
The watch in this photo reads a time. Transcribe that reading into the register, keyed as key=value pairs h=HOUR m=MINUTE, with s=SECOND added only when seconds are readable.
h=6 m=49
